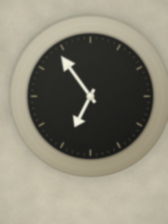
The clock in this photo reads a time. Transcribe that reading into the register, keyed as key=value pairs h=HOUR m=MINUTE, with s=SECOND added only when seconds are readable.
h=6 m=54
